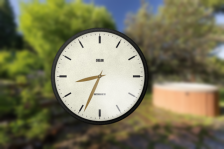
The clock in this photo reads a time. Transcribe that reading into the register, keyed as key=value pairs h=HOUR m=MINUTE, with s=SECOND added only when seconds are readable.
h=8 m=34
